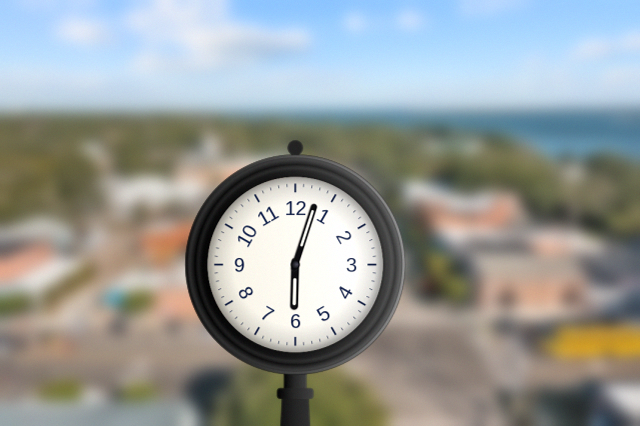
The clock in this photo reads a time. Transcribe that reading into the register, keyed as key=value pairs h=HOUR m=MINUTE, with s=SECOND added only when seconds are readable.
h=6 m=3
